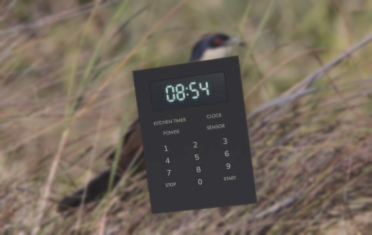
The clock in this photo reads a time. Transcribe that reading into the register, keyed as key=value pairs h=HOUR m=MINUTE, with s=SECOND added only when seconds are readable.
h=8 m=54
